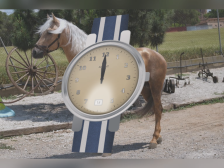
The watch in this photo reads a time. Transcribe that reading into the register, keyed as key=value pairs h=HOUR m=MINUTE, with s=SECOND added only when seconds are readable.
h=12 m=0
